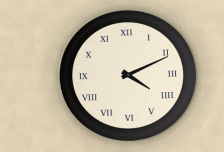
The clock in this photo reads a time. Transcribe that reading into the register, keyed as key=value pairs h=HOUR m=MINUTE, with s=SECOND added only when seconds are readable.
h=4 m=11
